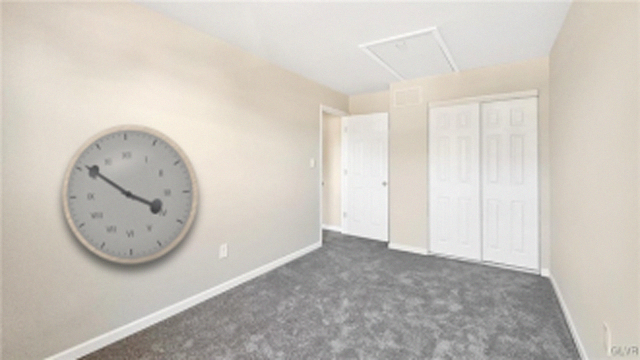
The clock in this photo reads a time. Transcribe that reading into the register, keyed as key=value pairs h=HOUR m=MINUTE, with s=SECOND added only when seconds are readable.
h=3 m=51
